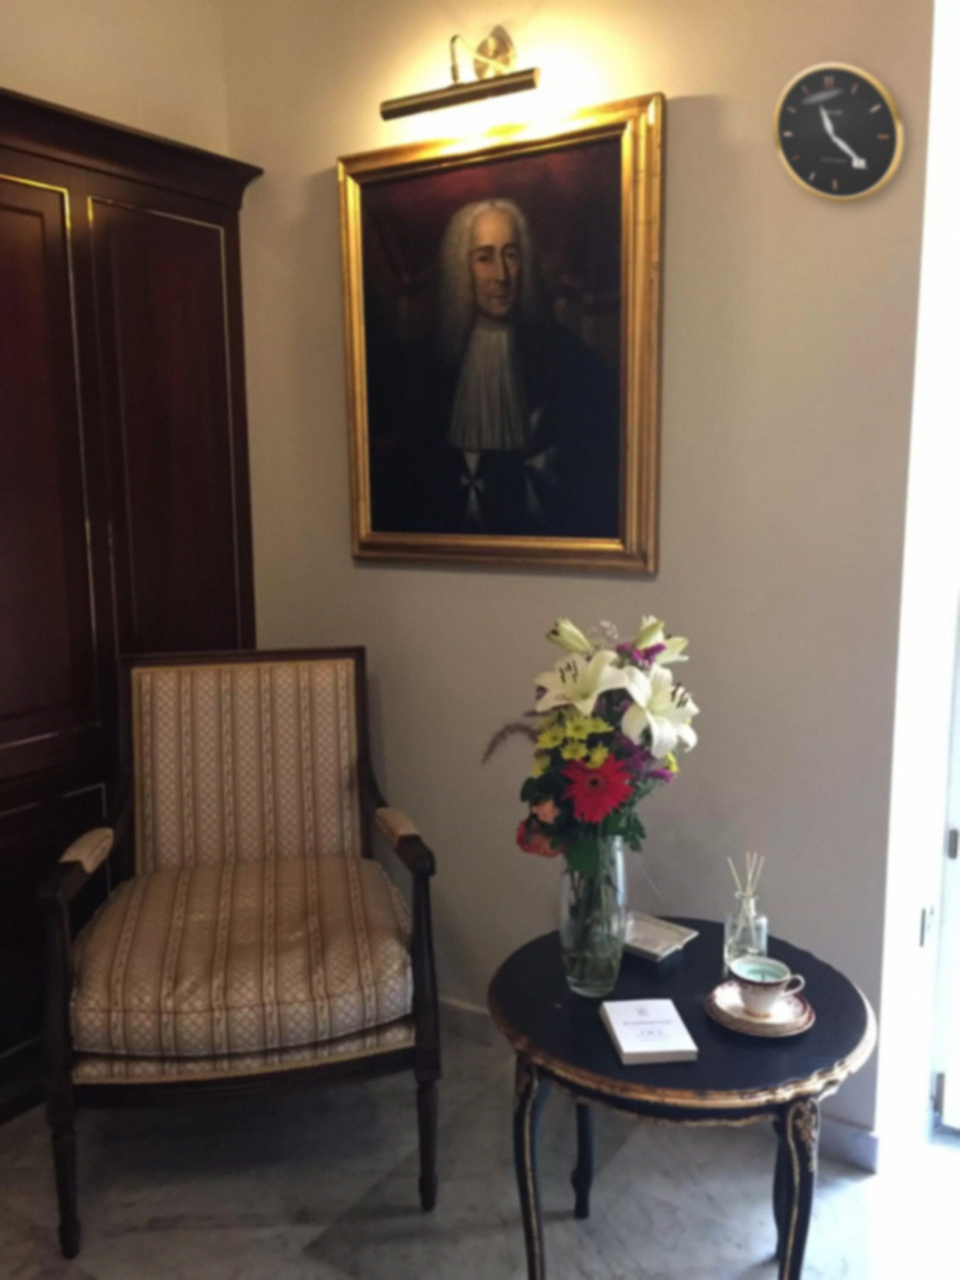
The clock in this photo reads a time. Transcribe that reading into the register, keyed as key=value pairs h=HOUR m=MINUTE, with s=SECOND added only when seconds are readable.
h=11 m=22
